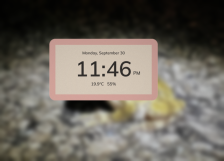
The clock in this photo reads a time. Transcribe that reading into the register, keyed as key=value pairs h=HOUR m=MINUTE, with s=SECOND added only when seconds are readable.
h=11 m=46
